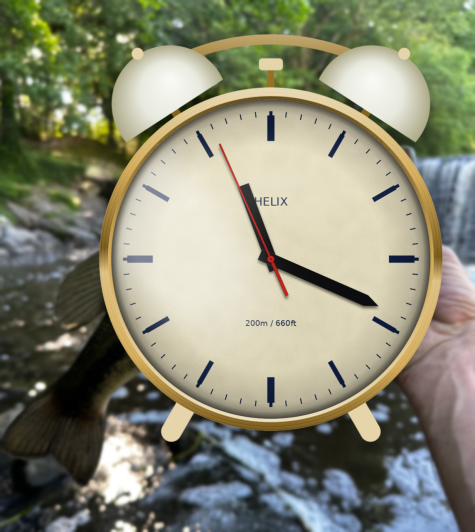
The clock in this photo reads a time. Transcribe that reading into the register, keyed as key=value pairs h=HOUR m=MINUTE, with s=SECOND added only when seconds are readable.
h=11 m=18 s=56
